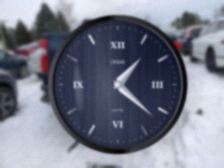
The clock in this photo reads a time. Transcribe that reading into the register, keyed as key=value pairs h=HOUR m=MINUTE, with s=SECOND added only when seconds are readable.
h=1 m=22
